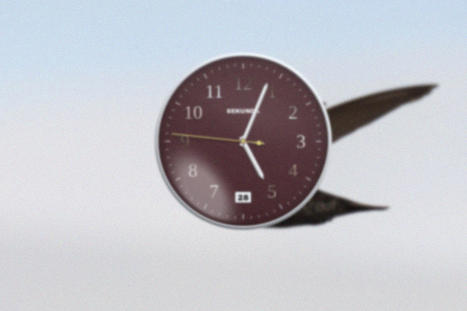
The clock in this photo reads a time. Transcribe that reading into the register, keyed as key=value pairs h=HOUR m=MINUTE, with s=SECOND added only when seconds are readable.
h=5 m=3 s=46
